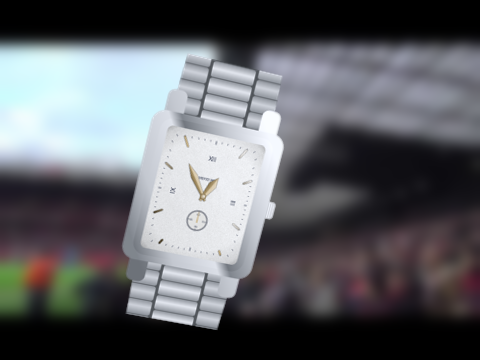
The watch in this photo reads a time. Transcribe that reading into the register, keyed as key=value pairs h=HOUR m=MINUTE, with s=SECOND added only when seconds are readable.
h=12 m=54
